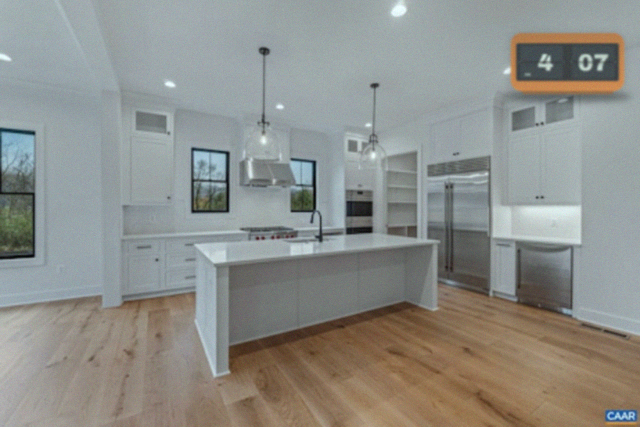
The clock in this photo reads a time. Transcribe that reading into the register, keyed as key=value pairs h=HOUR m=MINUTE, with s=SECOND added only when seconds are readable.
h=4 m=7
